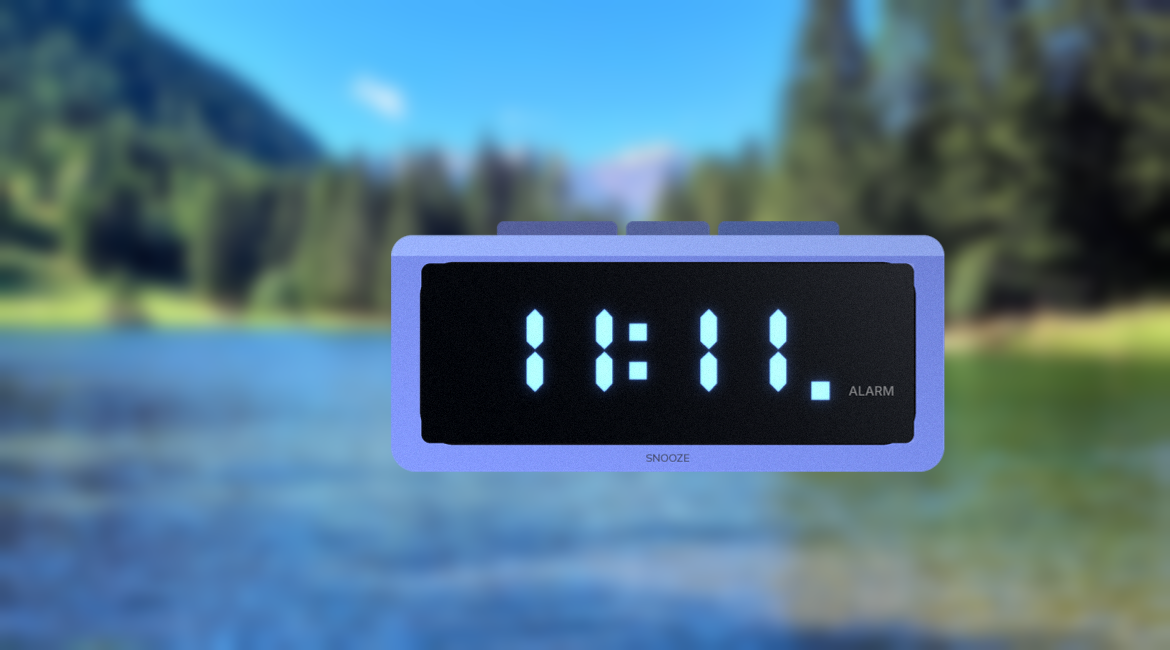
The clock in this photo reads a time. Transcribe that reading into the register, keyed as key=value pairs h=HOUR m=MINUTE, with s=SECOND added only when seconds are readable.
h=11 m=11
